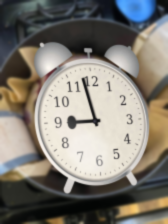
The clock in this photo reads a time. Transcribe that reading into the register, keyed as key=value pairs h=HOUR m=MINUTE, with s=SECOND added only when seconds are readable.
h=8 m=58
